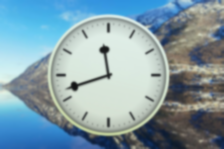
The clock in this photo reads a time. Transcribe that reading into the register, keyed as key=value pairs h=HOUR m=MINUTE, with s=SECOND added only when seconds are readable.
h=11 m=42
